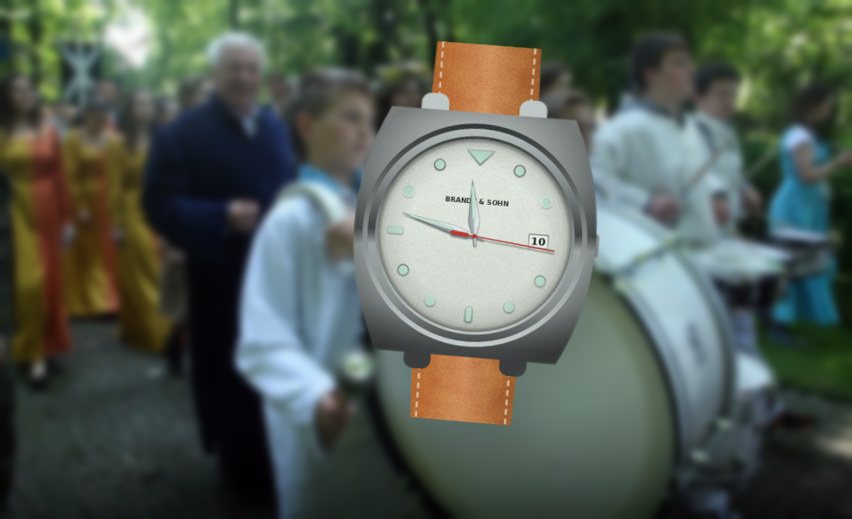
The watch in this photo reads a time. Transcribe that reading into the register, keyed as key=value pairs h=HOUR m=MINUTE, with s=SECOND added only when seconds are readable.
h=11 m=47 s=16
